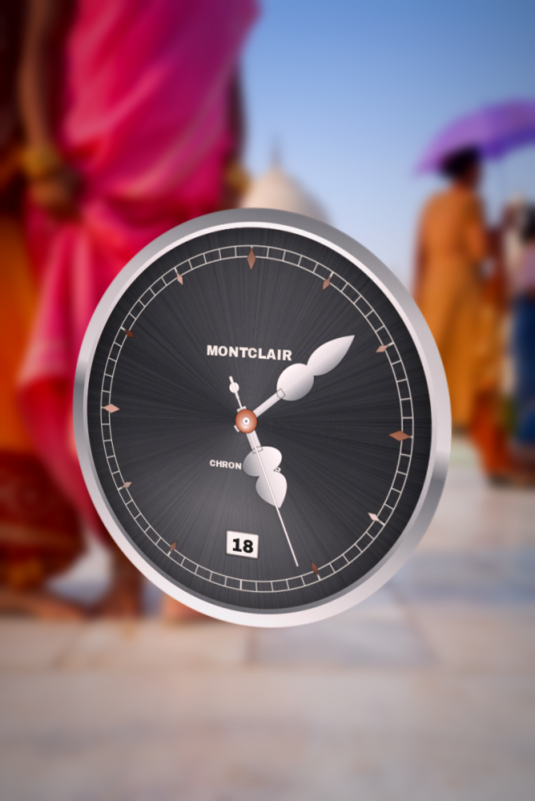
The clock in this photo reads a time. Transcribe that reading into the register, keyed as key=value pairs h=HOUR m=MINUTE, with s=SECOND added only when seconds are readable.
h=5 m=8 s=26
